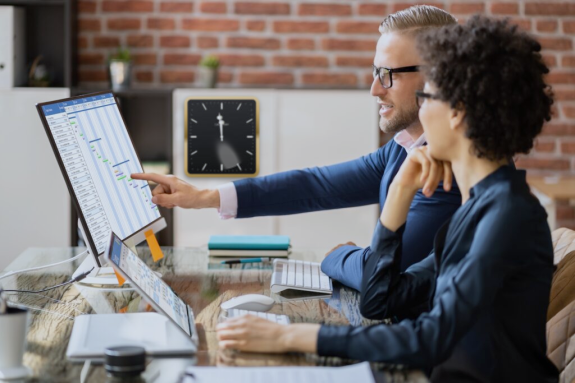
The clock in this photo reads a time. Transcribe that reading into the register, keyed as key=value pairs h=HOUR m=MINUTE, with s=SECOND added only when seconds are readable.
h=11 m=59
